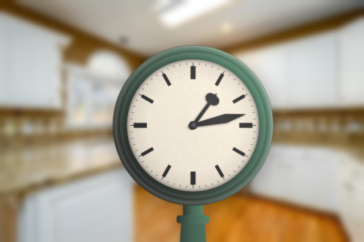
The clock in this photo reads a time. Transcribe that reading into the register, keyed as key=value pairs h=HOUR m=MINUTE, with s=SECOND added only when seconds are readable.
h=1 m=13
